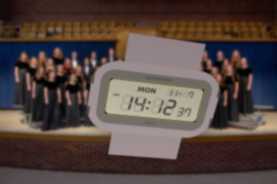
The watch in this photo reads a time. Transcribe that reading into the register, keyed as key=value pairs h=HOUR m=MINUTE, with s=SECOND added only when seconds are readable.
h=14 m=12 s=37
